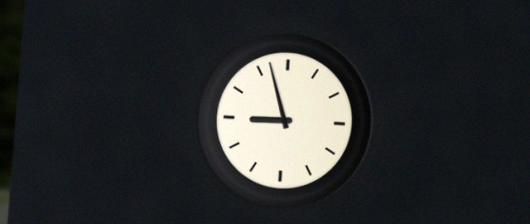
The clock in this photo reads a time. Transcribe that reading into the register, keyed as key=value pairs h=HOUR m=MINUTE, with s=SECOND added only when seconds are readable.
h=8 m=57
